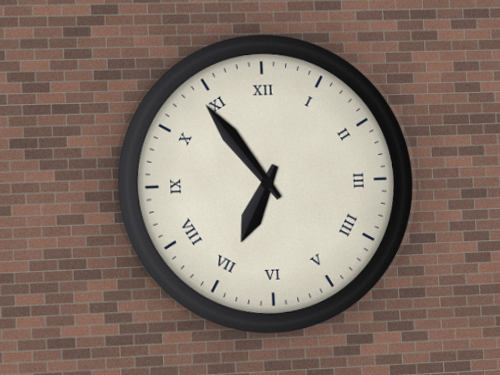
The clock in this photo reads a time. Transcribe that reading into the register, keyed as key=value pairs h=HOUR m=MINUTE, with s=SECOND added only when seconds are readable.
h=6 m=54
